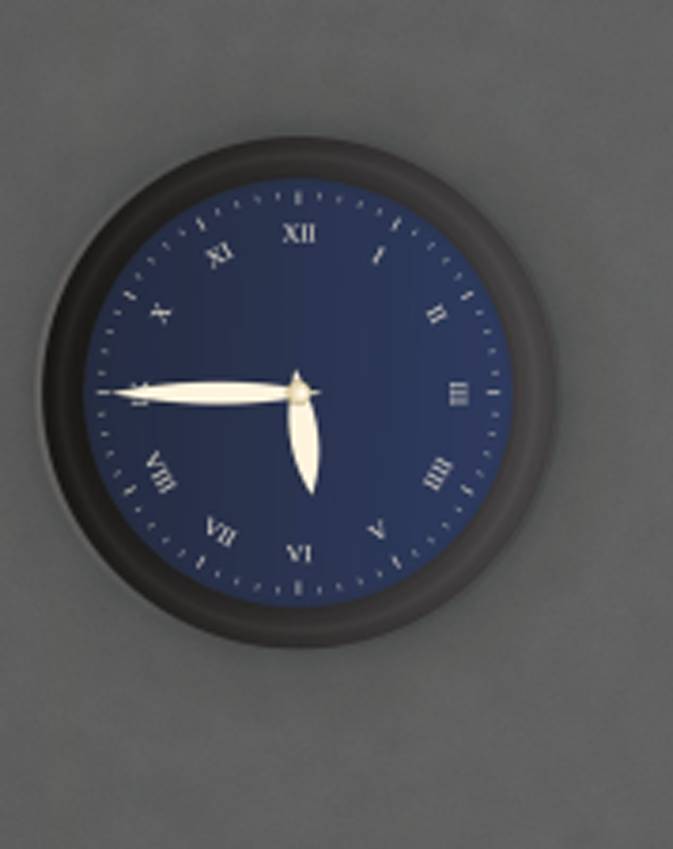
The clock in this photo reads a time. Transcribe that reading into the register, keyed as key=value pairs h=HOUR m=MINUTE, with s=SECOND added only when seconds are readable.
h=5 m=45
